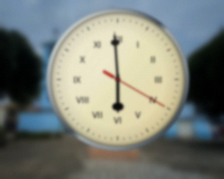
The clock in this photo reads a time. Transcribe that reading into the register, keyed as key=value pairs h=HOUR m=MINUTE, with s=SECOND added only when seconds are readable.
h=5 m=59 s=20
